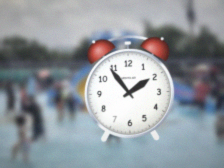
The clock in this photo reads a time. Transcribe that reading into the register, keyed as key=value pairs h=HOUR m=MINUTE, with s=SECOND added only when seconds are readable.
h=1 m=54
